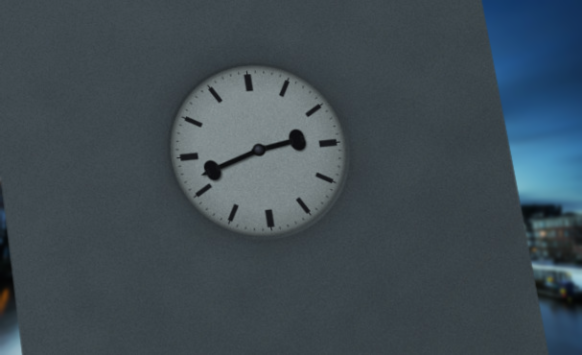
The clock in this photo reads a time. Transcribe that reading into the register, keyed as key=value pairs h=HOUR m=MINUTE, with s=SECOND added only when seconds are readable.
h=2 m=42
